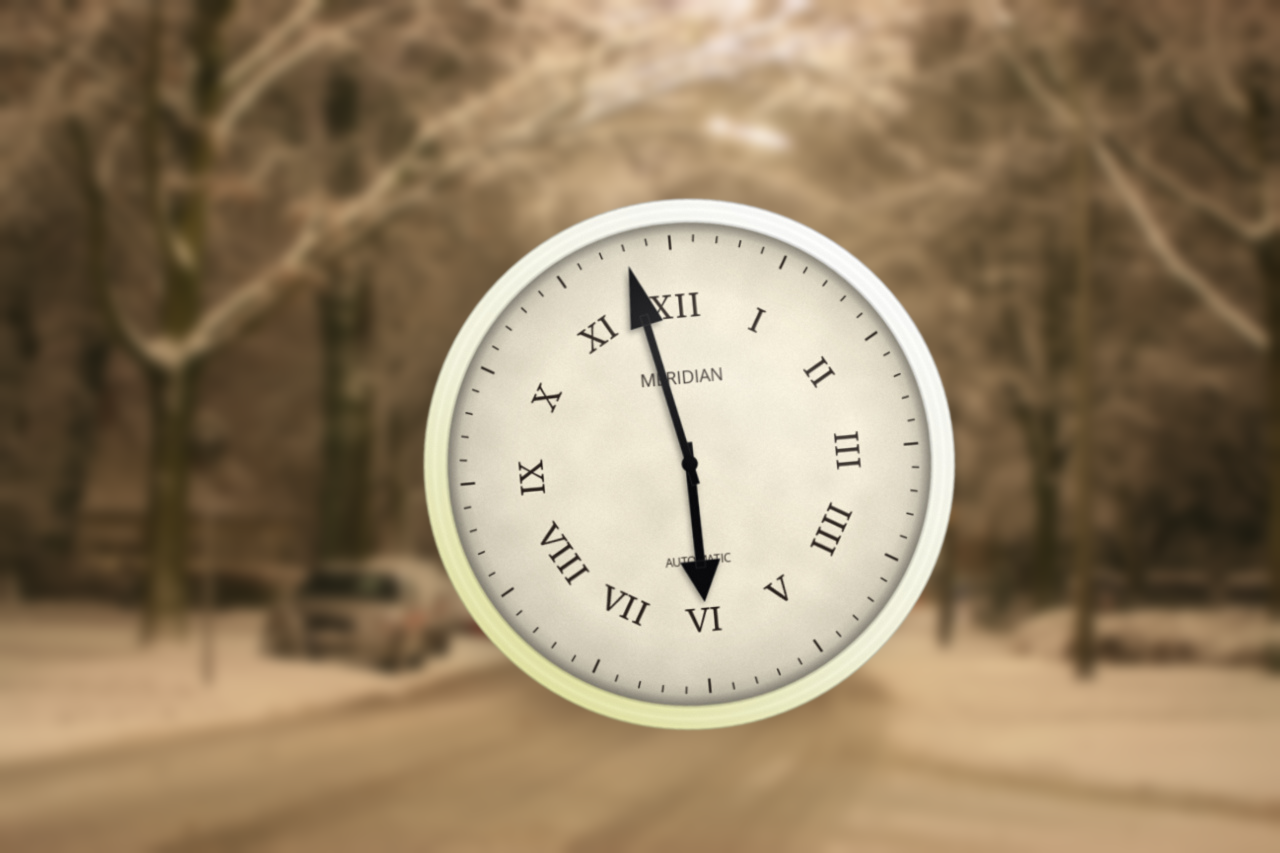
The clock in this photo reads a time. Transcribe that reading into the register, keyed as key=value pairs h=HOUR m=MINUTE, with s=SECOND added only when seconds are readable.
h=5 m=58
